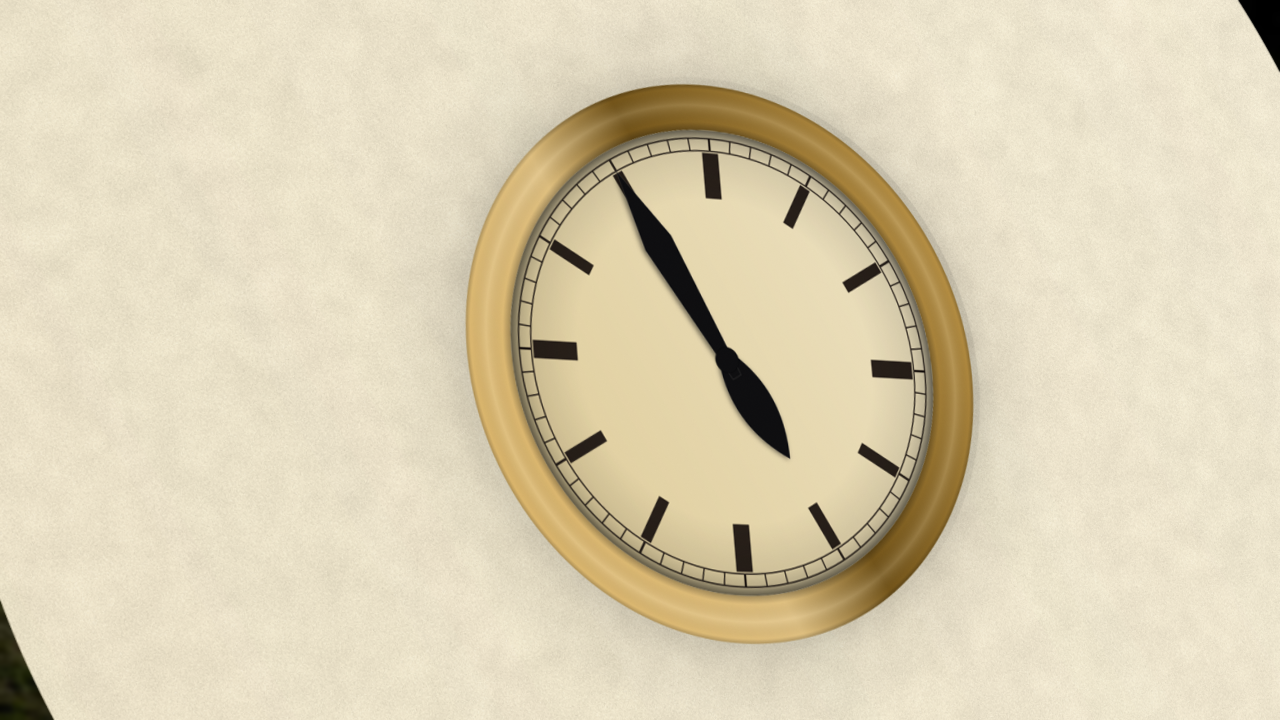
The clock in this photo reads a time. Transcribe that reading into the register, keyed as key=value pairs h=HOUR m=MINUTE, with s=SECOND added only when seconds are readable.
h=4 m=55
